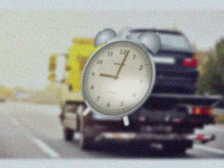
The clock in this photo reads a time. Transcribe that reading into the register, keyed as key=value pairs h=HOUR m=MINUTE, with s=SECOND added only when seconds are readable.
h=9 m=2
